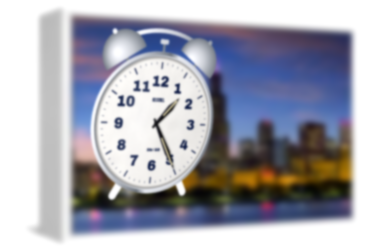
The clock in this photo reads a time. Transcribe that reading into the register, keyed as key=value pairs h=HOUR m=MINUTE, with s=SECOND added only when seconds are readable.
h=1 m=25
